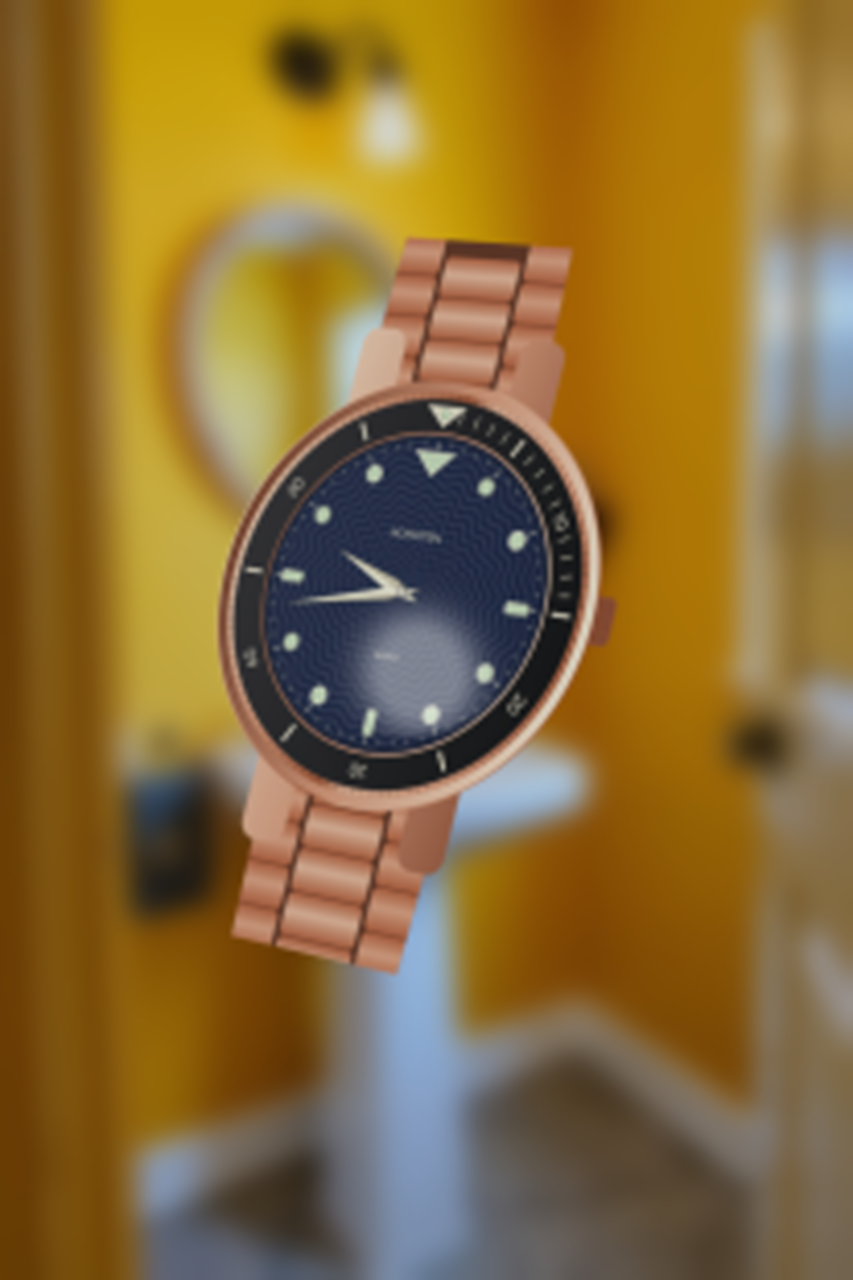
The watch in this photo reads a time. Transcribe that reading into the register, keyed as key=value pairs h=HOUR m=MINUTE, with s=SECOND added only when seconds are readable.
h=9 m=43
